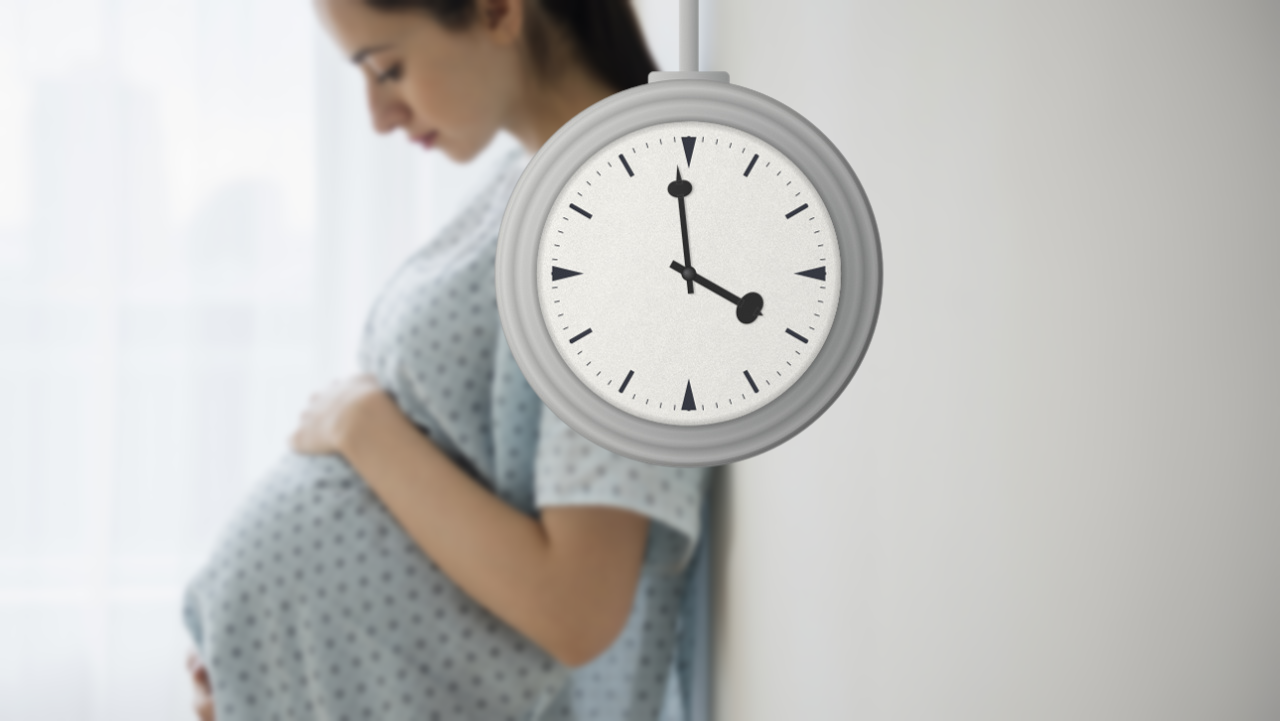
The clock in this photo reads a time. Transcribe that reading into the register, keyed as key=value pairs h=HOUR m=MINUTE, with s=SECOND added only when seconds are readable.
h=3 m=59
